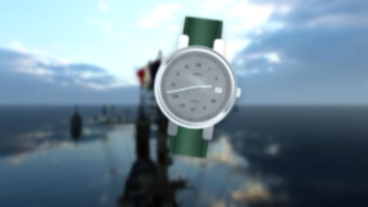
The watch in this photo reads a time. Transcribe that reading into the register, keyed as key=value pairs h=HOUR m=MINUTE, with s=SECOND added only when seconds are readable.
h=2 m=42
